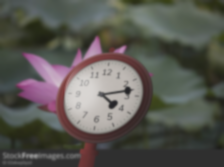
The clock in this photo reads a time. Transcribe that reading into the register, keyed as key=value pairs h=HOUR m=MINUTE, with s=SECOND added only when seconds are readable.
h=4 m=13
